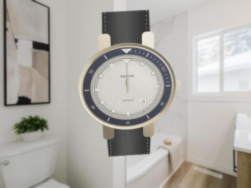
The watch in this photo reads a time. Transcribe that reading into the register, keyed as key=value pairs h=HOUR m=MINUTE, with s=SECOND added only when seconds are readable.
h=12 m=0
